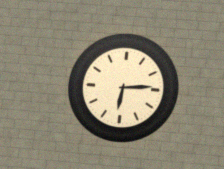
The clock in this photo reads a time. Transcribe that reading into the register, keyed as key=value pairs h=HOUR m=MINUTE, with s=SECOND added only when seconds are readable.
h=6 m=14
